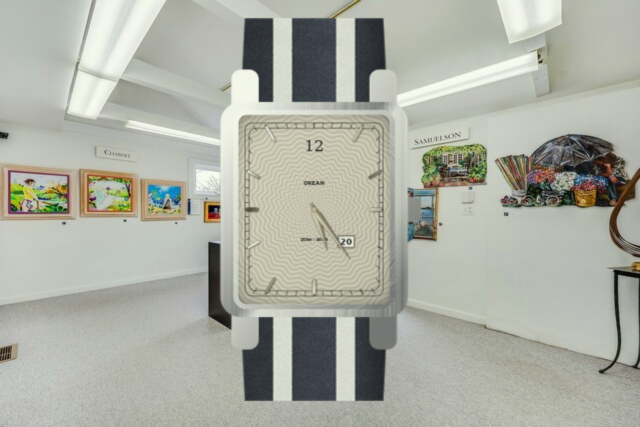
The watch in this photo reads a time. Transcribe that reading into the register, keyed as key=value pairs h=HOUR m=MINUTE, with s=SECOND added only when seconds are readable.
h=5 m=24
